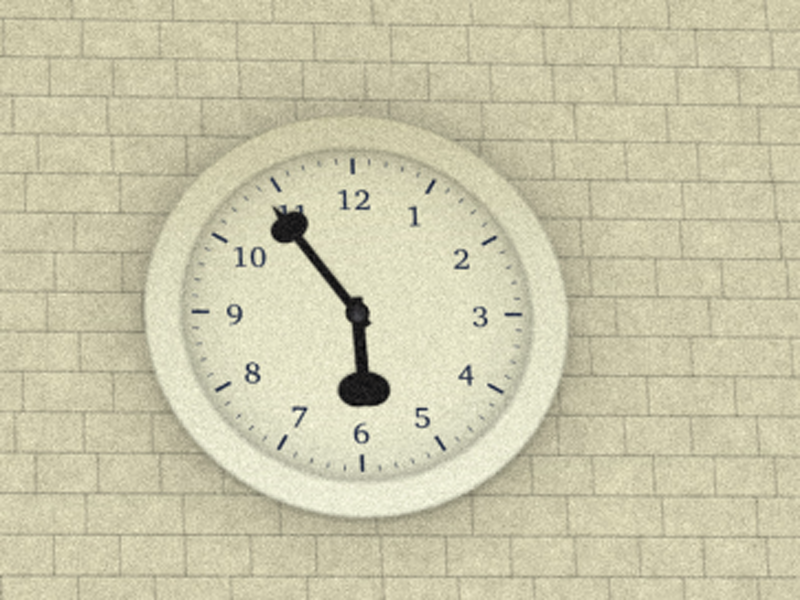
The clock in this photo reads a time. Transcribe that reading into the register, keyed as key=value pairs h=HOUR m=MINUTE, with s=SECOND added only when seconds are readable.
h=5 m=54
